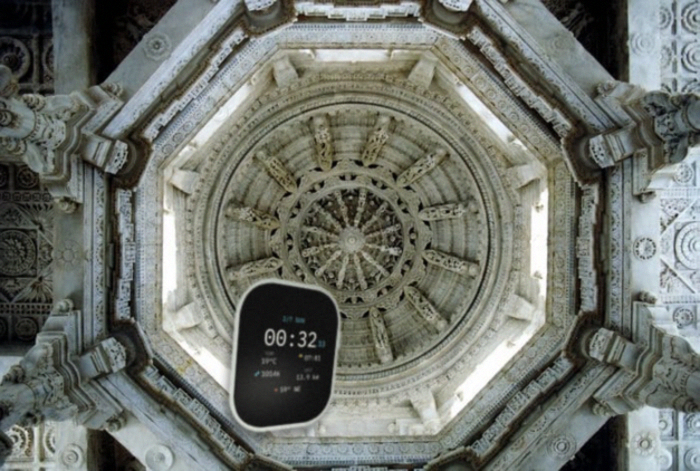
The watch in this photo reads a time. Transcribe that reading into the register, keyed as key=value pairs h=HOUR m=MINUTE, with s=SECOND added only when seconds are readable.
h=0 m=32
